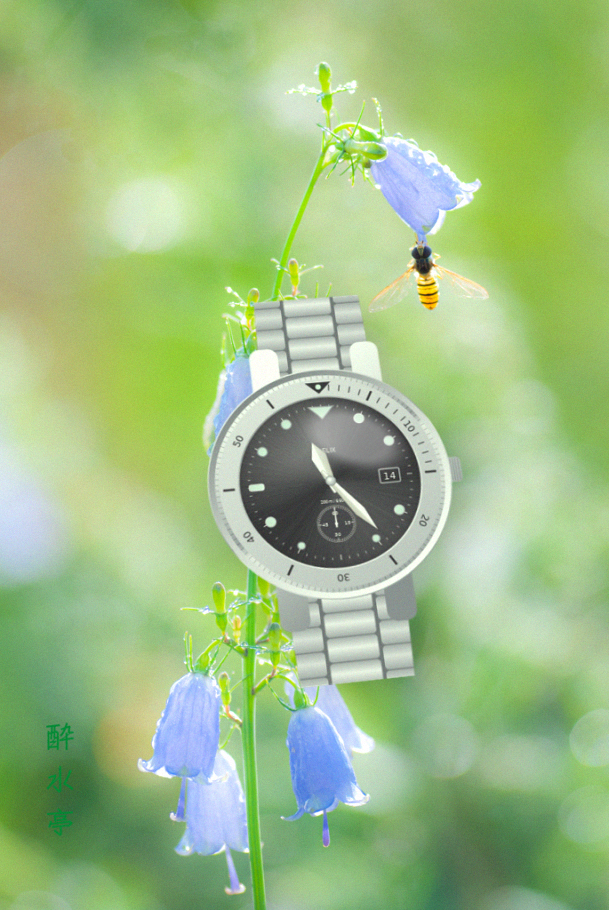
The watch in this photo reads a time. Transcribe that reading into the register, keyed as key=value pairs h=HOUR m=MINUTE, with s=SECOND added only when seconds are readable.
h=11 m=24
